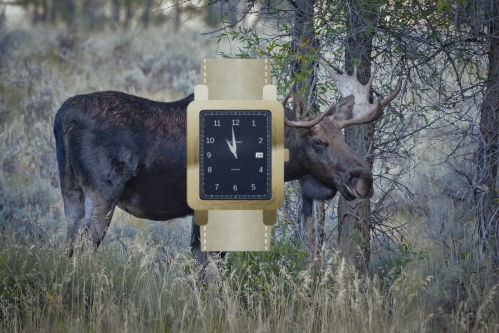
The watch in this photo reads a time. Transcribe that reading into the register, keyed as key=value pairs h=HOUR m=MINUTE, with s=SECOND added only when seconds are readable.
h=10 m=59
